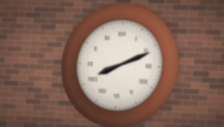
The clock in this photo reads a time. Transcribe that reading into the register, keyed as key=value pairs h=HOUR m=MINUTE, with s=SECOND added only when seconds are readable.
h=8 m=11
